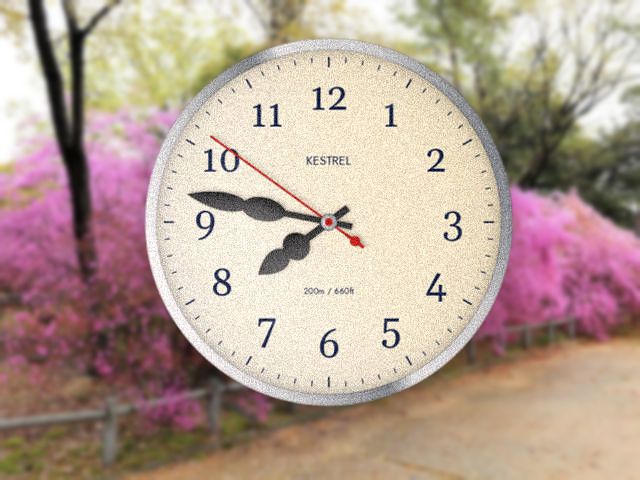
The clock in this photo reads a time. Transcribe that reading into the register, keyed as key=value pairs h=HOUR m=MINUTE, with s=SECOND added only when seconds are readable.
h=7 m=46 s=51
